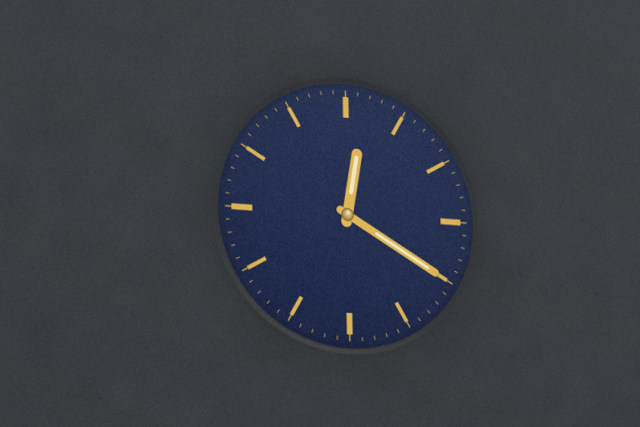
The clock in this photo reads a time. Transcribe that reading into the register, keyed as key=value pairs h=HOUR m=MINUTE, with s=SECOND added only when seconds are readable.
h=12 m=20
